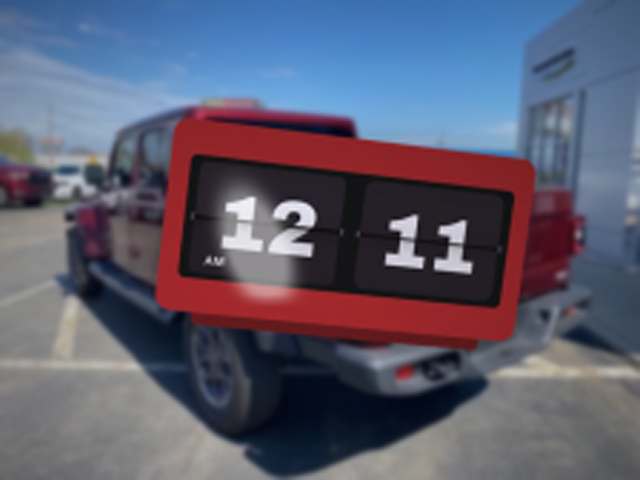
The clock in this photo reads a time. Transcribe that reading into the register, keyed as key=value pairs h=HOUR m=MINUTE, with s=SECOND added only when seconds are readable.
h=12 m=11
